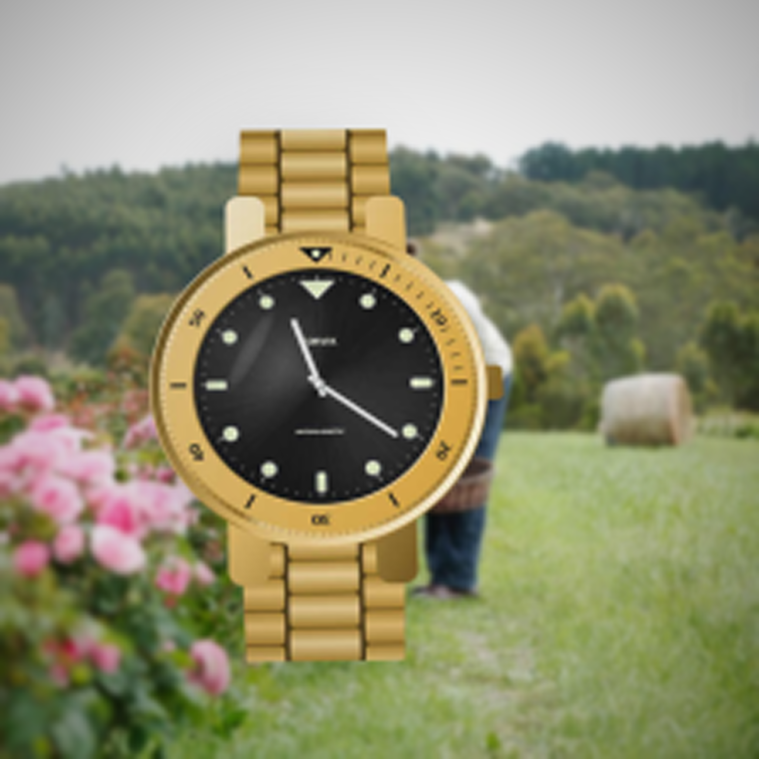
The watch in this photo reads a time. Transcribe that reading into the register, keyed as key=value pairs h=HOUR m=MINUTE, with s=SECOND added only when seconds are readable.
h=11 m=21
